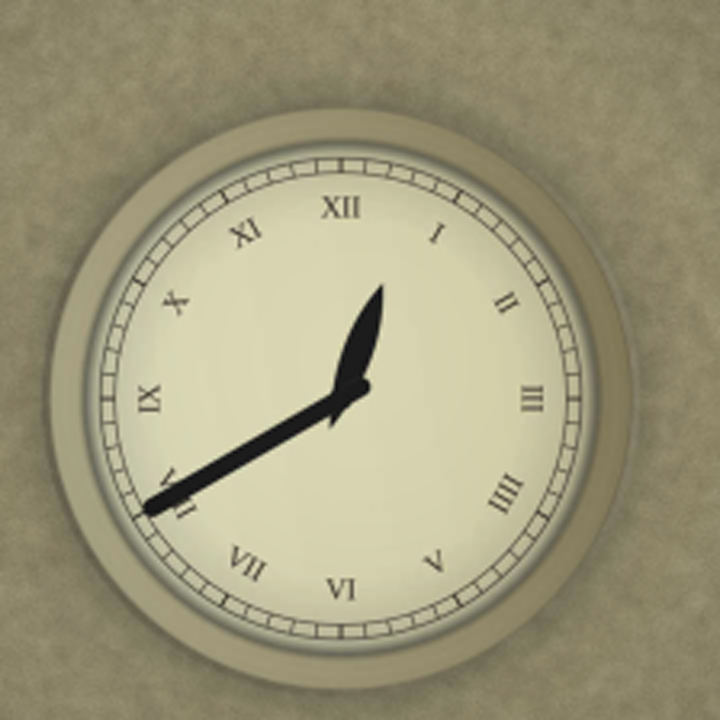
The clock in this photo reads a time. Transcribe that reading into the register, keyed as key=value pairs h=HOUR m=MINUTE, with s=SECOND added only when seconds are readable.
h=12 m=40
